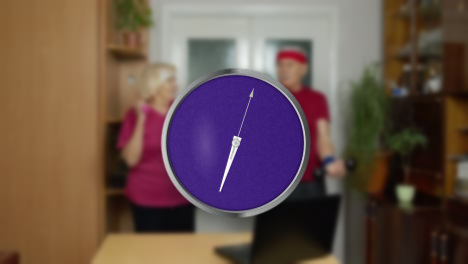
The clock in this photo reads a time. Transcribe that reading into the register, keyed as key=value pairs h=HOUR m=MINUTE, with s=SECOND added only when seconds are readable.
h=6 m=33 s=3
